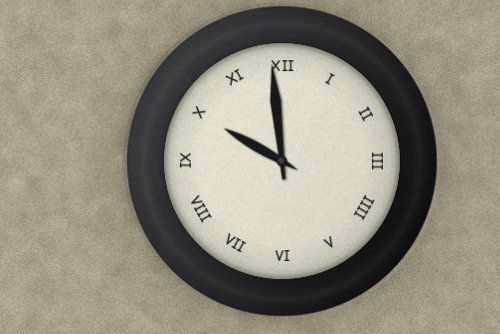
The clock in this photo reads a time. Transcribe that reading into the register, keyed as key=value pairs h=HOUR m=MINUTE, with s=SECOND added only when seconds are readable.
h=9 m=59
